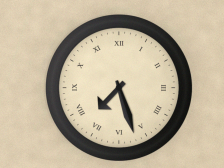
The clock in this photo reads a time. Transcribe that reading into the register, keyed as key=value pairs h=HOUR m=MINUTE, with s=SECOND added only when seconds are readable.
h=7 m=27
